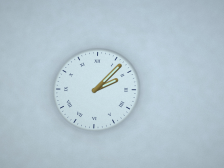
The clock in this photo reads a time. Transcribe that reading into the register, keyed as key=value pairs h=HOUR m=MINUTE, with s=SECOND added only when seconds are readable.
h=2 m=7
